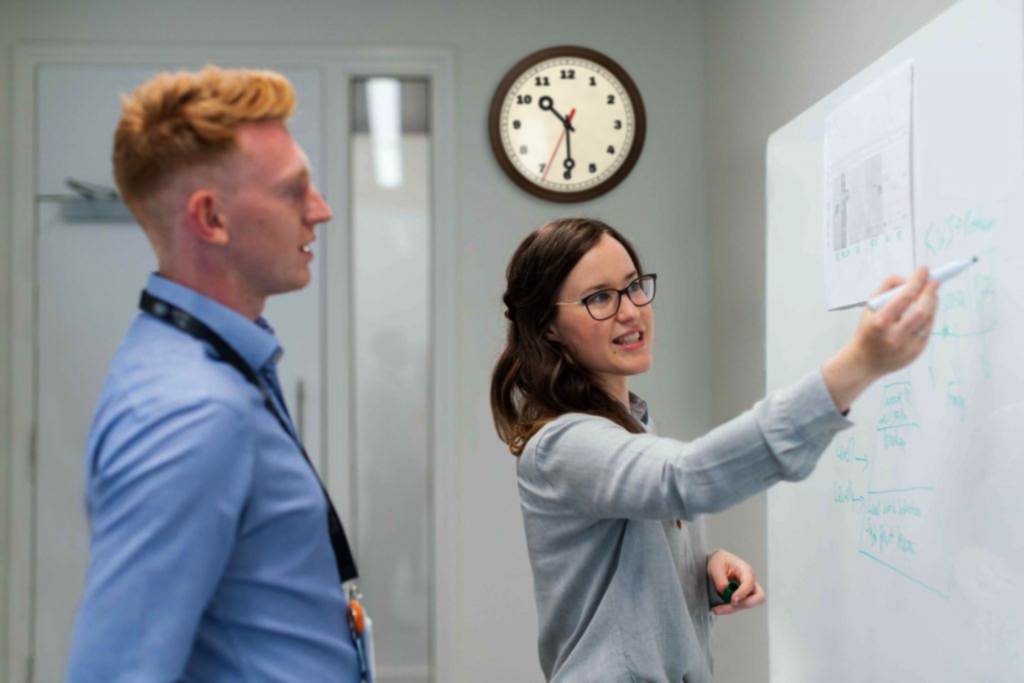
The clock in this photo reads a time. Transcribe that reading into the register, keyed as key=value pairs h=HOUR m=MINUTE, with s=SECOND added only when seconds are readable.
h=10 m=29 s=34
